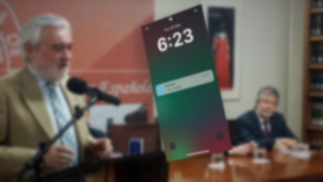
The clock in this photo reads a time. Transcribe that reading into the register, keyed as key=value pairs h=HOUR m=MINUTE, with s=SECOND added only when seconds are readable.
h=6 m=23
